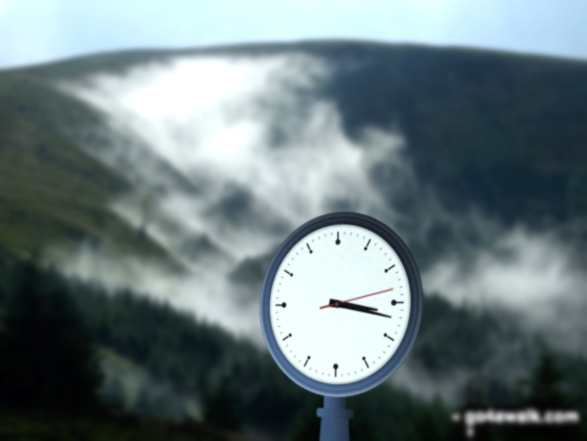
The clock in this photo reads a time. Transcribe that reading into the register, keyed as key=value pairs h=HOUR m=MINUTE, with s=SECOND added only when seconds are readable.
h=3 m=17 s=13
